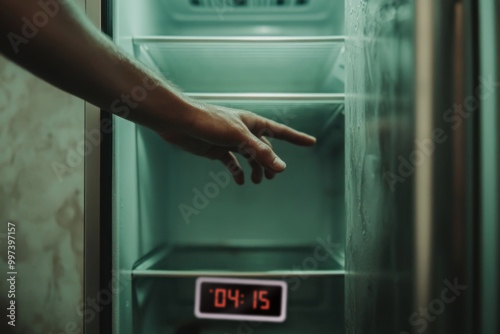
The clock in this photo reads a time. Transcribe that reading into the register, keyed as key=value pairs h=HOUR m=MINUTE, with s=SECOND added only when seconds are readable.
h=4 m=15
